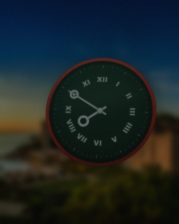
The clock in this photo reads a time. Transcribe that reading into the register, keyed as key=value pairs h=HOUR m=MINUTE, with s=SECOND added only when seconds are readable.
h=7 m=50
